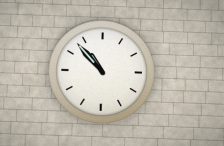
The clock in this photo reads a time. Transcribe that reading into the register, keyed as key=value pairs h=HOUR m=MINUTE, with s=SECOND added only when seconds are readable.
h=10 m=53
